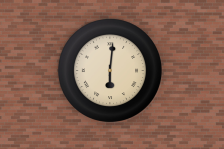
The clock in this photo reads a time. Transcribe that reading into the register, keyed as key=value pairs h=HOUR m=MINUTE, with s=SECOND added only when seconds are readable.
h=6 m=1
